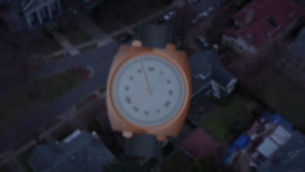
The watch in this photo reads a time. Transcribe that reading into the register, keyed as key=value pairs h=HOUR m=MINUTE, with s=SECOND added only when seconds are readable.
h=7 m=56
